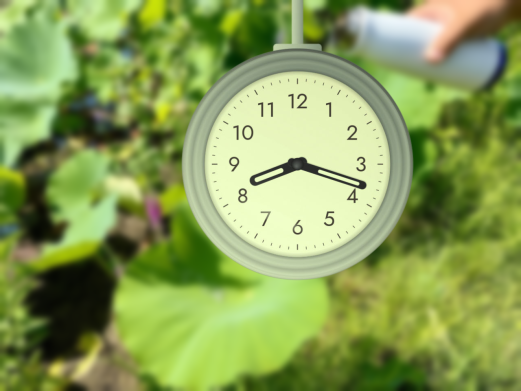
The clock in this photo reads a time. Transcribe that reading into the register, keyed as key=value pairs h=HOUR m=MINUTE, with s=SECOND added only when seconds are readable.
h=8 m=18
